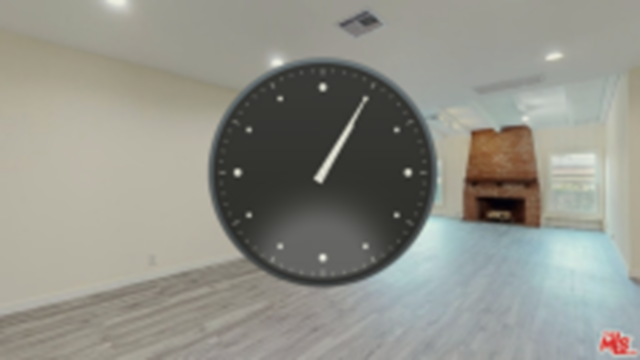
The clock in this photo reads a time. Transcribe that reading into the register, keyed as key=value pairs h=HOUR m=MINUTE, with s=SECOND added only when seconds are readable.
h=1 m=5
